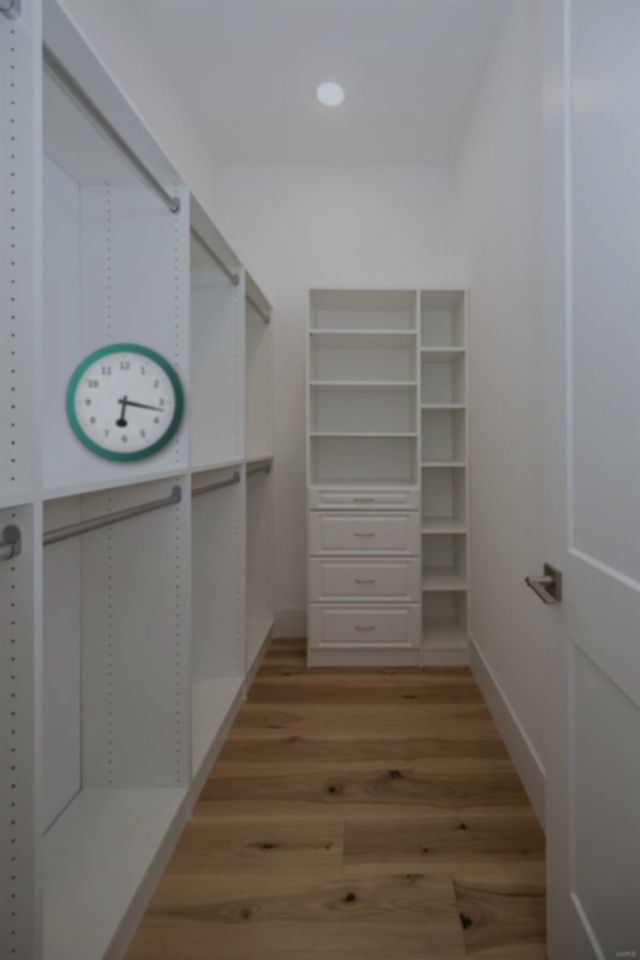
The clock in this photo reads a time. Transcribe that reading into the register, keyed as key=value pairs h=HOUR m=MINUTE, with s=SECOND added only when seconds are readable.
h=6 m=17
